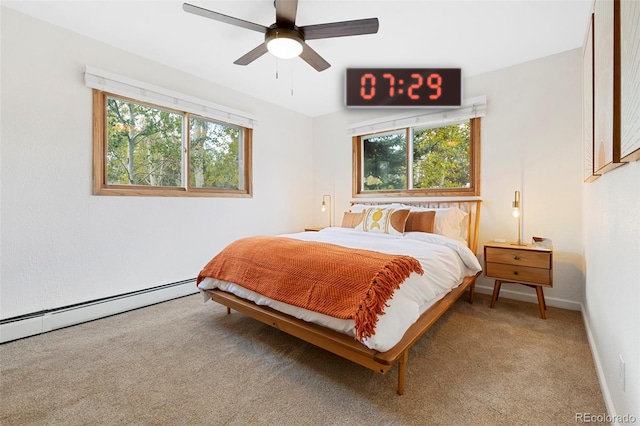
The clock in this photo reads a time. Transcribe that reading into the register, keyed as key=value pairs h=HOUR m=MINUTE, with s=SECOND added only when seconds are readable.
h=7 m=29
